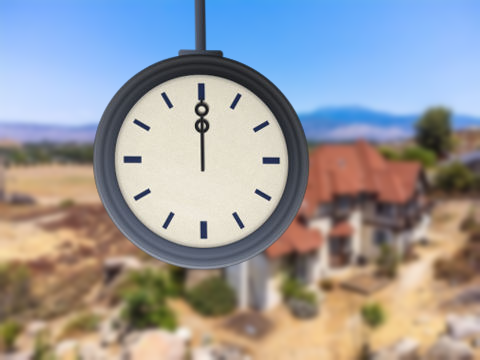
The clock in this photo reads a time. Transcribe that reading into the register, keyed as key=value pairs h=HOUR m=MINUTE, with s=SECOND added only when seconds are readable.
h=12 m=0
